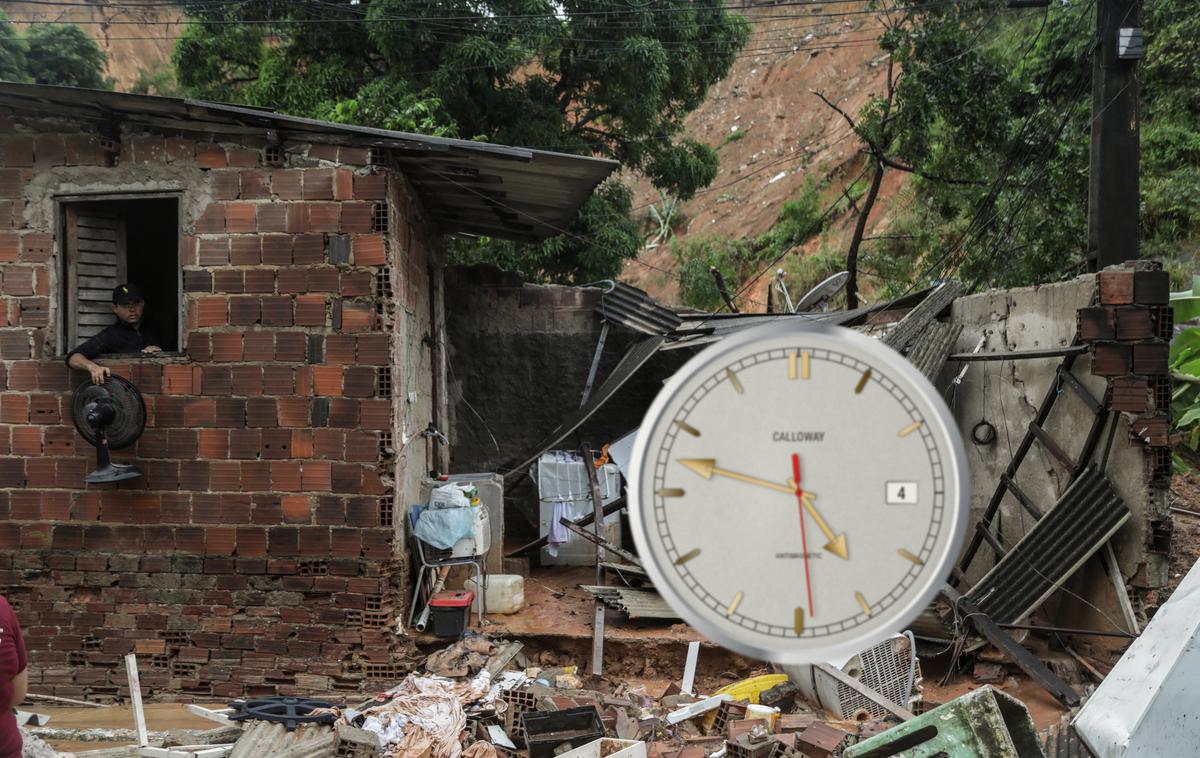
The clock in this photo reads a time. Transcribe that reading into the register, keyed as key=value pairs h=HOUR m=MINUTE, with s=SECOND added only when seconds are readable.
h=4 m=47 s=29
